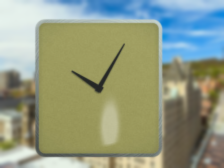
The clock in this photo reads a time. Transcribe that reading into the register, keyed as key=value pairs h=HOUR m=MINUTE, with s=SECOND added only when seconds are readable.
h=10 m=5
